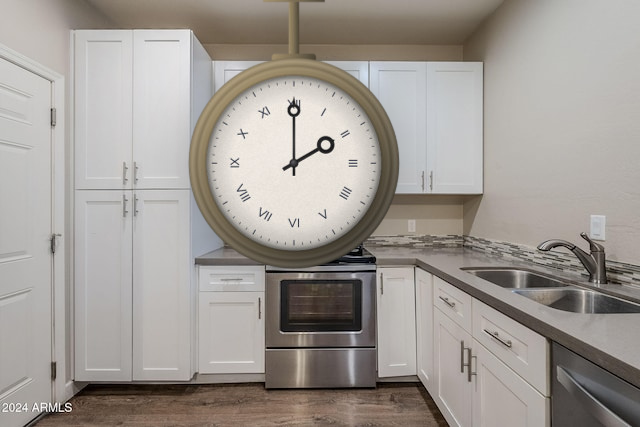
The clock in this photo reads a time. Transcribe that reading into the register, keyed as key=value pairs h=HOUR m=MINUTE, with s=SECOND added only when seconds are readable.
h=2 m=0
